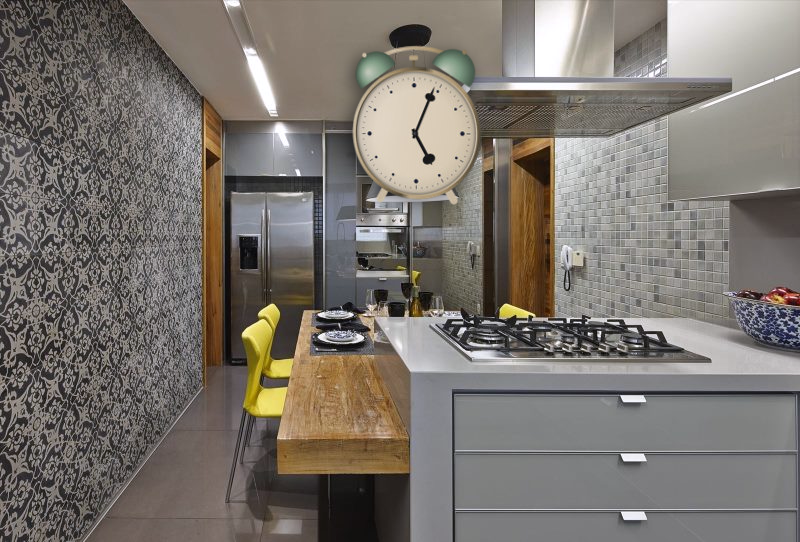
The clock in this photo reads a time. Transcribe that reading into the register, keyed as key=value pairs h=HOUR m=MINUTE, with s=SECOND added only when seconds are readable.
h=5 m=4
